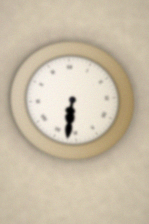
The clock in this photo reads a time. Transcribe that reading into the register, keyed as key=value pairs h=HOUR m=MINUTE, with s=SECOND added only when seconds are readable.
h=6 m=32
